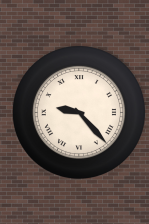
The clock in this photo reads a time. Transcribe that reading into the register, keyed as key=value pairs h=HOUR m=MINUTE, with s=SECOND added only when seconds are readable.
h=9 m=23
